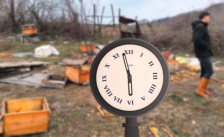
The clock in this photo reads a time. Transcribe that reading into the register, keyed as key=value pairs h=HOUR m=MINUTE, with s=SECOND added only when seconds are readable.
h=5 m=58
